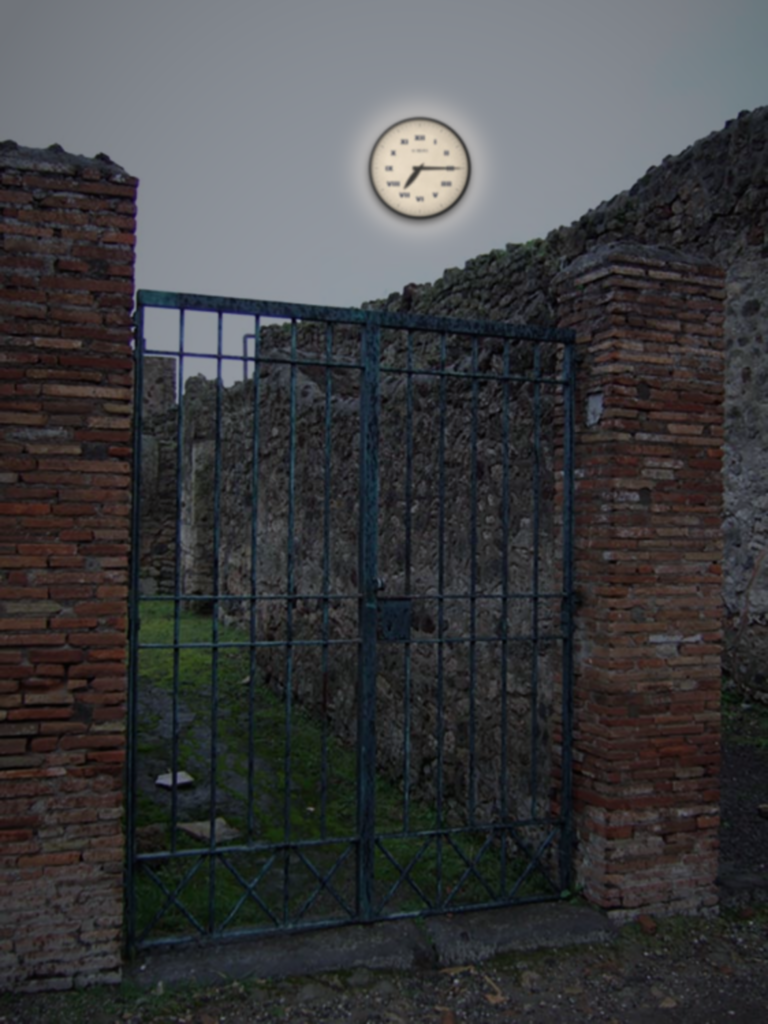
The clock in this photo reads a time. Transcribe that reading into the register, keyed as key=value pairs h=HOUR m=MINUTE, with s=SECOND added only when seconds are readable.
h=7 m=15
